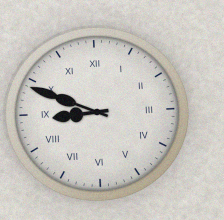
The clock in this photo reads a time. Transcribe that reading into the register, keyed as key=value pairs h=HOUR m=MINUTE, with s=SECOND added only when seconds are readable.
h=8 m=49
